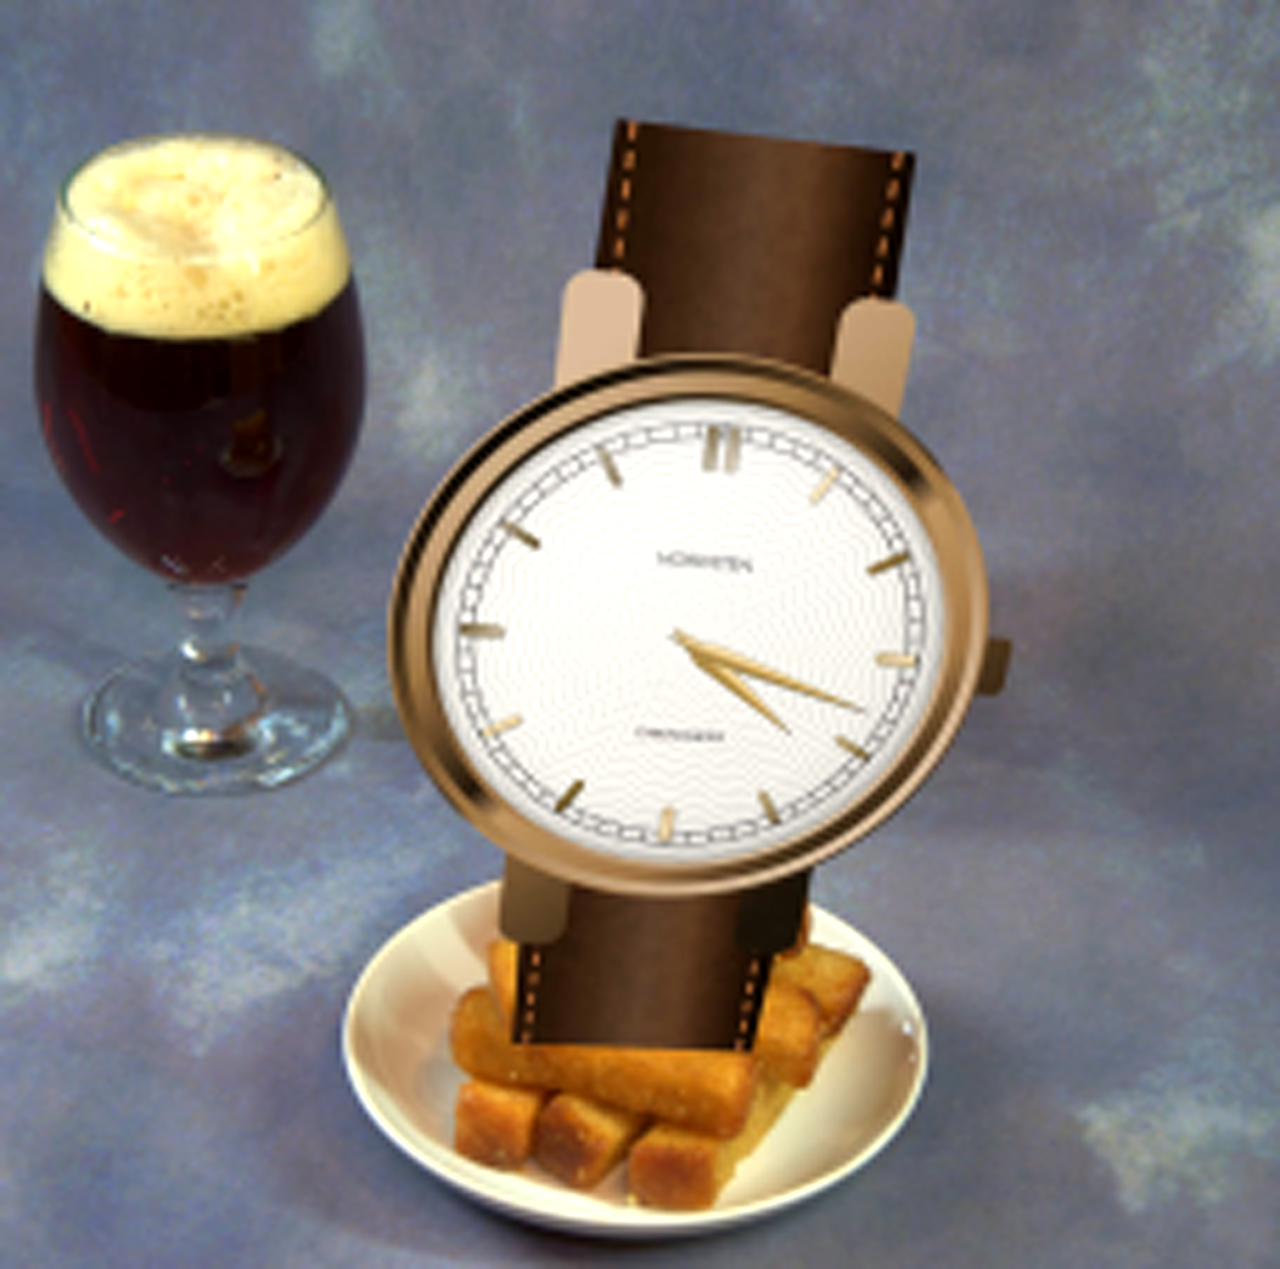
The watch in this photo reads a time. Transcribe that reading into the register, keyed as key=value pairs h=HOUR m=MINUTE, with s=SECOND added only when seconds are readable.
h=4 m=18
